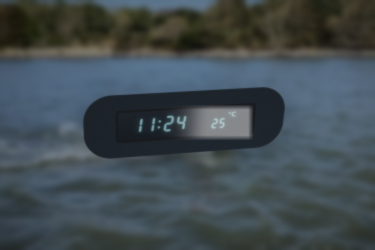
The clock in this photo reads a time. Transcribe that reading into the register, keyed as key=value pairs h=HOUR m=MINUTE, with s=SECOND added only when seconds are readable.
h=11 m=24
